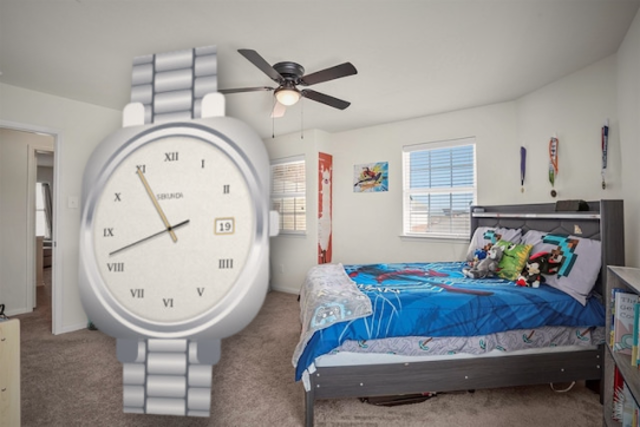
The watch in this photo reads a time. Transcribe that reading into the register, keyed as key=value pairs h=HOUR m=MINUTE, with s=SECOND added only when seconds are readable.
h=10 m=54 s=42
